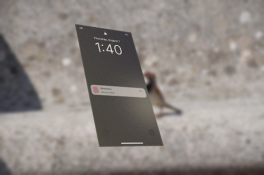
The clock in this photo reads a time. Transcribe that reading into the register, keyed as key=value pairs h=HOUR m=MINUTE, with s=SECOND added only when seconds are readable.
h=1 m=40
